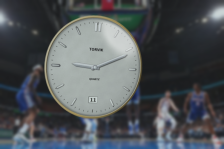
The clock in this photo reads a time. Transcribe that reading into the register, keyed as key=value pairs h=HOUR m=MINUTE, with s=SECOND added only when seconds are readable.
h=9 m=11
